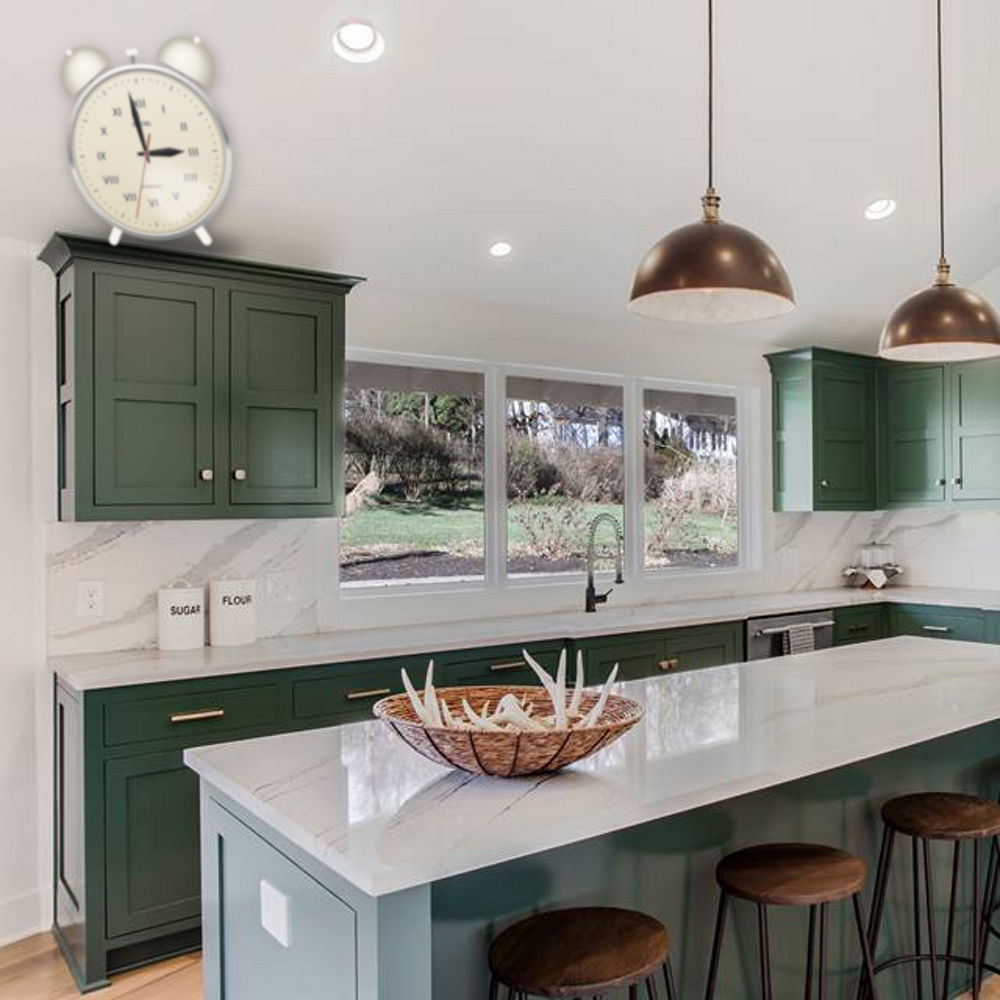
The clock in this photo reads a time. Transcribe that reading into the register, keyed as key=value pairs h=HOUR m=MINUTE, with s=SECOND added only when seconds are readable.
h=2 m=58 s=33
